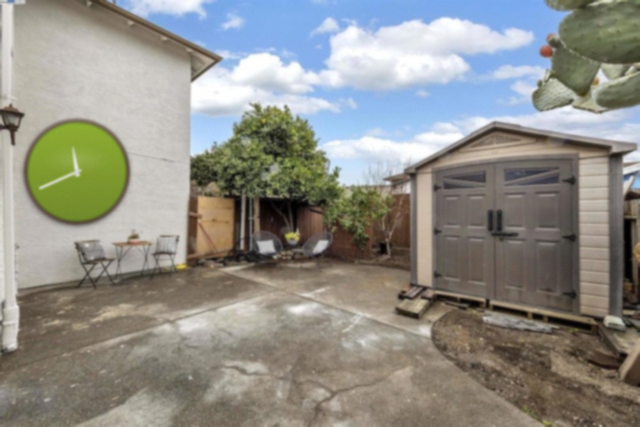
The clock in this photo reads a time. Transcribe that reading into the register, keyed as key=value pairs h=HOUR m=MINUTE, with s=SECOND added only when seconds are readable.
h=11 m=41
